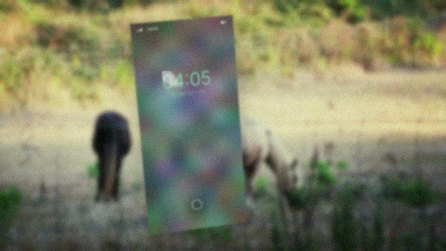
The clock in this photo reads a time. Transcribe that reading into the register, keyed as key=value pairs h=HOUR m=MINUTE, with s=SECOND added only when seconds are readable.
h=4 m=5
